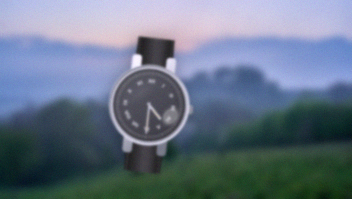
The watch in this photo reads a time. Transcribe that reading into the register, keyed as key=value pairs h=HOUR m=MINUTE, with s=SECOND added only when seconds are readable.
h=4 m=30
